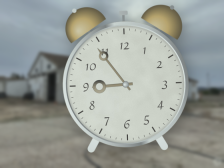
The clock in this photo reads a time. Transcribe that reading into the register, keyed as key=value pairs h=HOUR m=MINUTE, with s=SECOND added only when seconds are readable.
h=8 m=54
